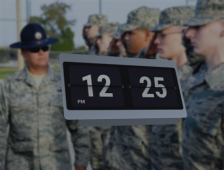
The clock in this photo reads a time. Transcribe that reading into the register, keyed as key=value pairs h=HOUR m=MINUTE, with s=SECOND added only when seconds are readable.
h=12 m=25
